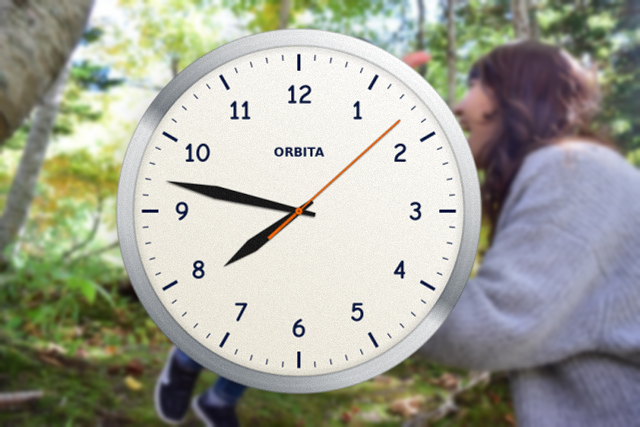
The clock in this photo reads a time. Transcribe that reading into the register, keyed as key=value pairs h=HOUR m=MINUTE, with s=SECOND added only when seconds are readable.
h=7 m=47 s=8
